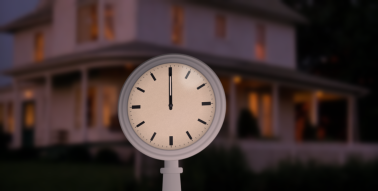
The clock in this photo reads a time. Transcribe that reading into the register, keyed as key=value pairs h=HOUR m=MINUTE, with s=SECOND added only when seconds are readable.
h=12 m=0
